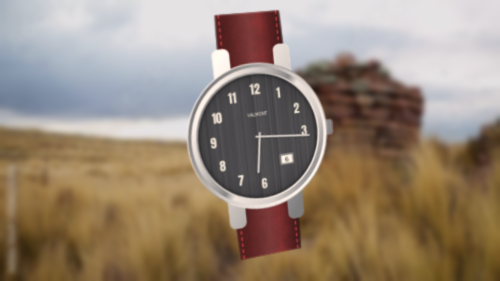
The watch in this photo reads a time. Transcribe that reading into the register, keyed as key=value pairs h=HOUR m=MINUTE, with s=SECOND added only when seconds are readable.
h=6 m=16
